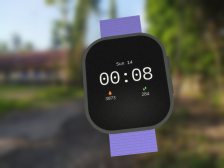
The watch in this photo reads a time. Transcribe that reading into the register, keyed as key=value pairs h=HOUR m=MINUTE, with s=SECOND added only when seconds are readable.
h=0 m=8
